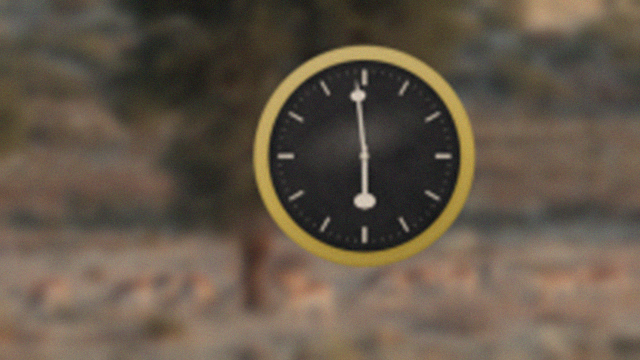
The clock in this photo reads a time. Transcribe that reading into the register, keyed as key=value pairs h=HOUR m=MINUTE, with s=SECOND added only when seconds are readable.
h=5 m=59
